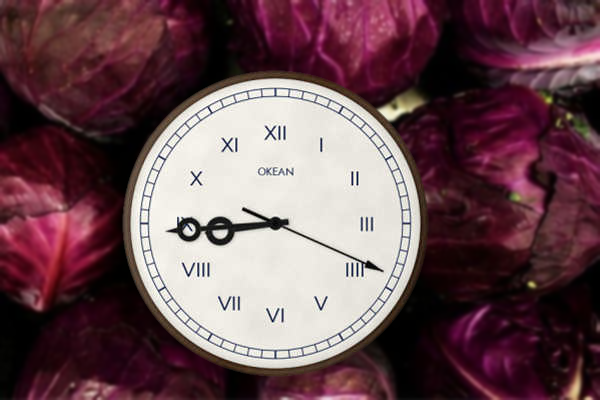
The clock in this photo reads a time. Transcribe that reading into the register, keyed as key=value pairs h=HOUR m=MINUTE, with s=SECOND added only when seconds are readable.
h=8 m=44 s=19
